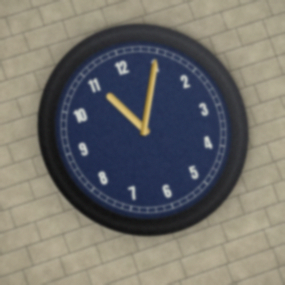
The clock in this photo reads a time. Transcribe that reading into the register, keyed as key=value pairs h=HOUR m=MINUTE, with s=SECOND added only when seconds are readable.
h=11 m=5
